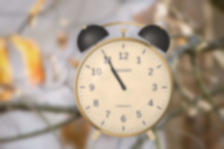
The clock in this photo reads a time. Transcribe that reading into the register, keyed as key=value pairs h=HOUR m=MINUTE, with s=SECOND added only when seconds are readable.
h=10 m=55
